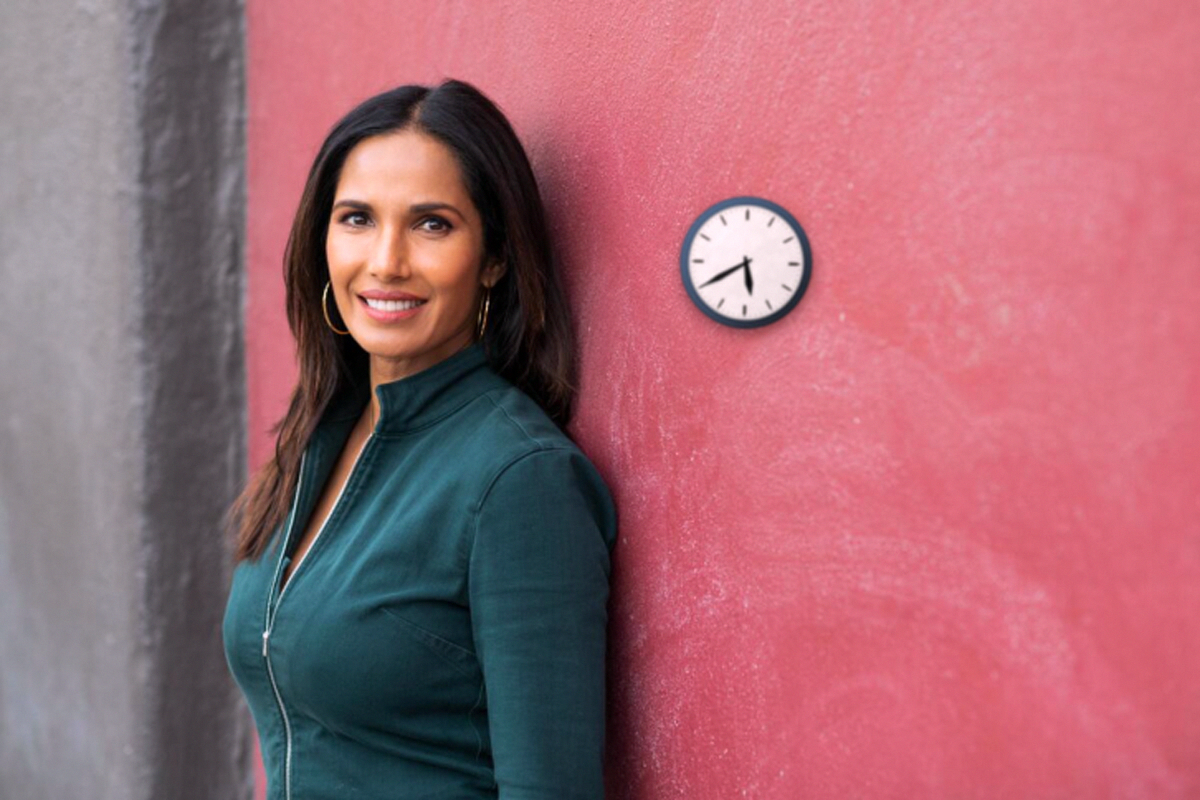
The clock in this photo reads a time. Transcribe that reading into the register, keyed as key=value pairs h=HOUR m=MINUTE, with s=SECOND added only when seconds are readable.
h=5 m=40
